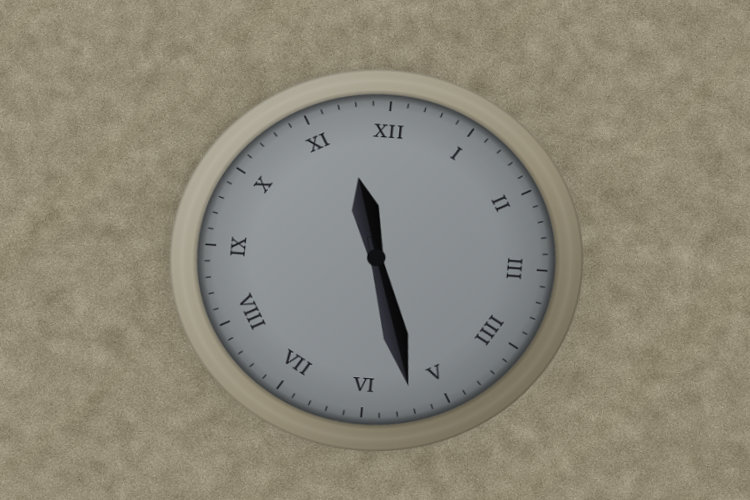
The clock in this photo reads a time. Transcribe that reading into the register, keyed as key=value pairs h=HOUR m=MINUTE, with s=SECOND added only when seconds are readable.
h=11 m=27
